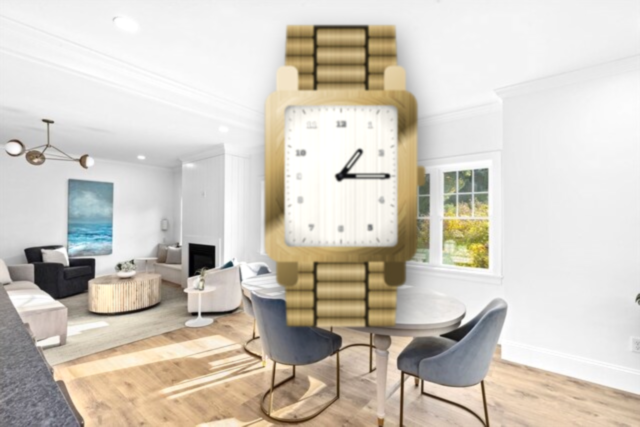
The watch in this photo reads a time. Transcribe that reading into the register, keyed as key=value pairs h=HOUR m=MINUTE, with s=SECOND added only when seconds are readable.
h=1 m=15
